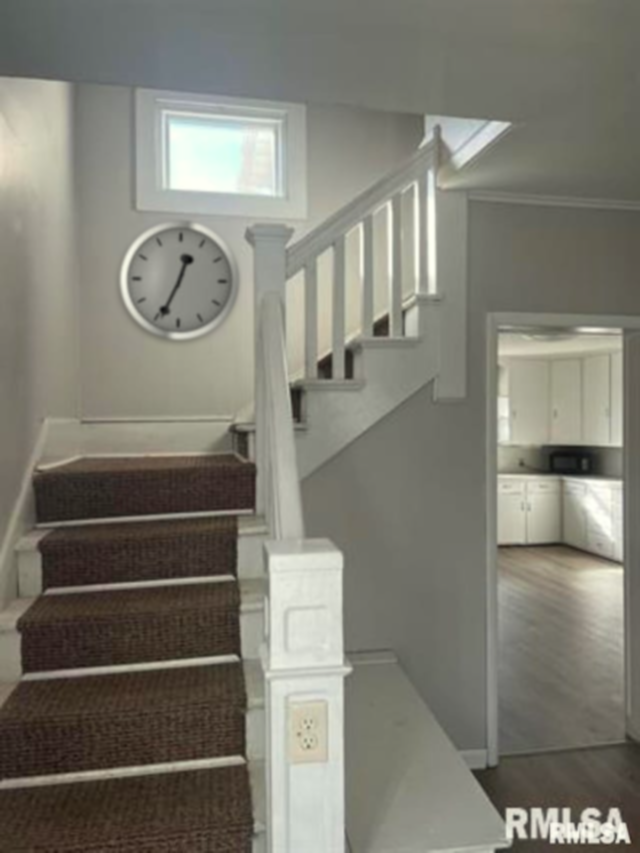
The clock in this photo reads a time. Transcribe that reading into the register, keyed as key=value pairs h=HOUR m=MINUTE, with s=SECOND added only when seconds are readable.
h=12 m=34
